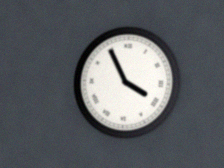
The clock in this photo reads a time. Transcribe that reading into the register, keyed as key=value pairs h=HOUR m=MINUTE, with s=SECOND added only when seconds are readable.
h=3 m=55
